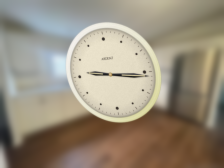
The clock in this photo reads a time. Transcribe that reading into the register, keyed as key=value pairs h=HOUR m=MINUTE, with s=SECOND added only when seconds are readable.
h=9 m=16
